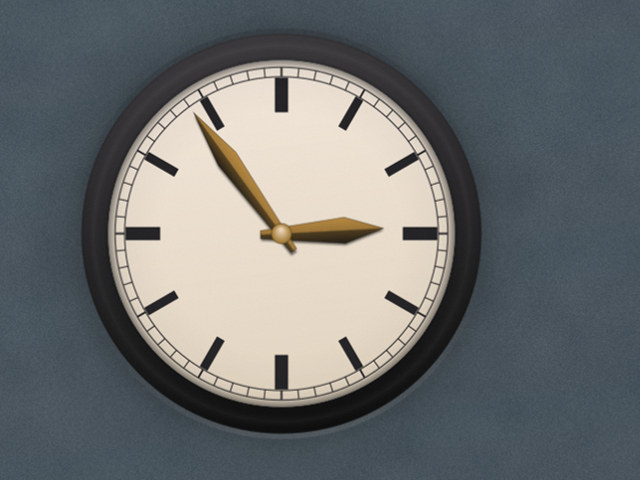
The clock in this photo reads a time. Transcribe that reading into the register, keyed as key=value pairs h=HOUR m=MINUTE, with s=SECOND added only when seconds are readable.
h=2 m=54
